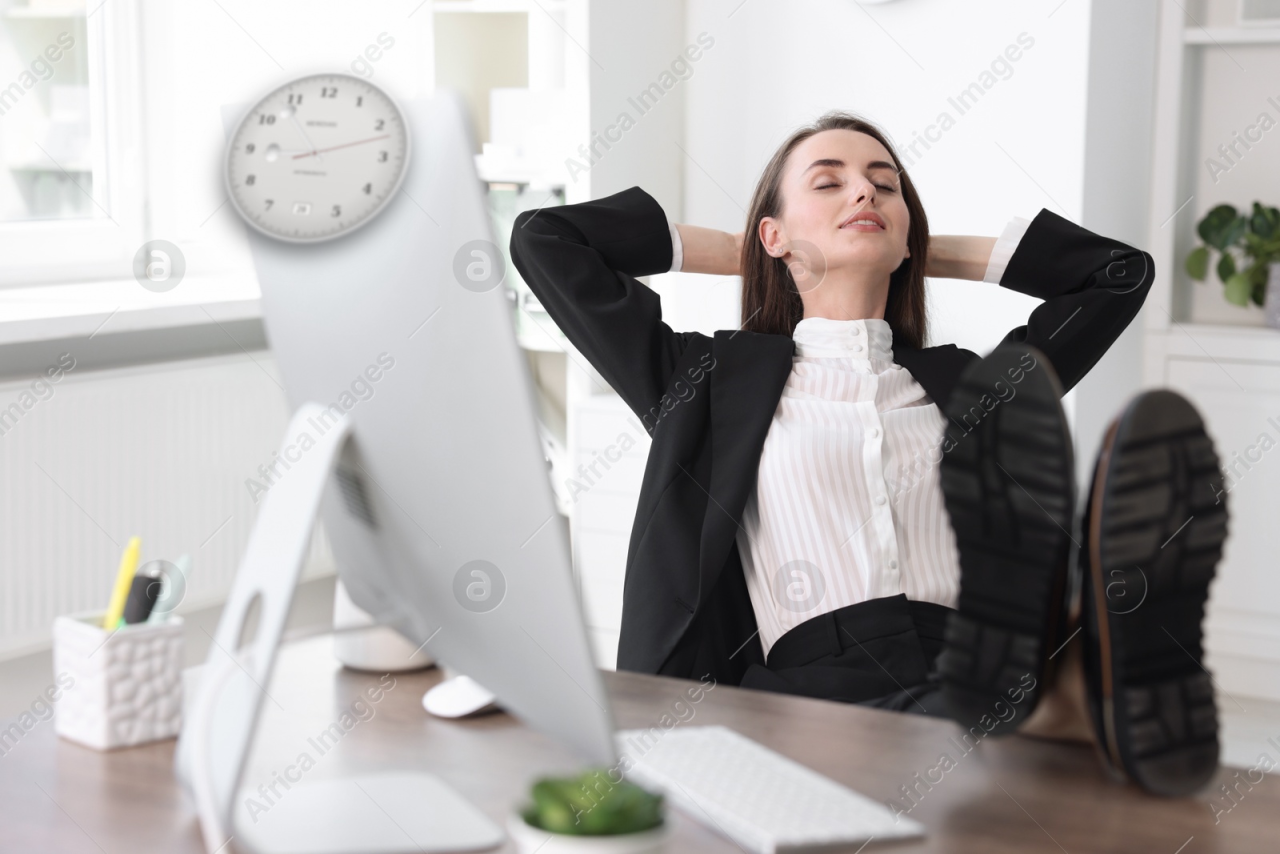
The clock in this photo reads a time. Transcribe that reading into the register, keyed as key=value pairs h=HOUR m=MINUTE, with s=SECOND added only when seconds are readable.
h=8 m=53 s=12
